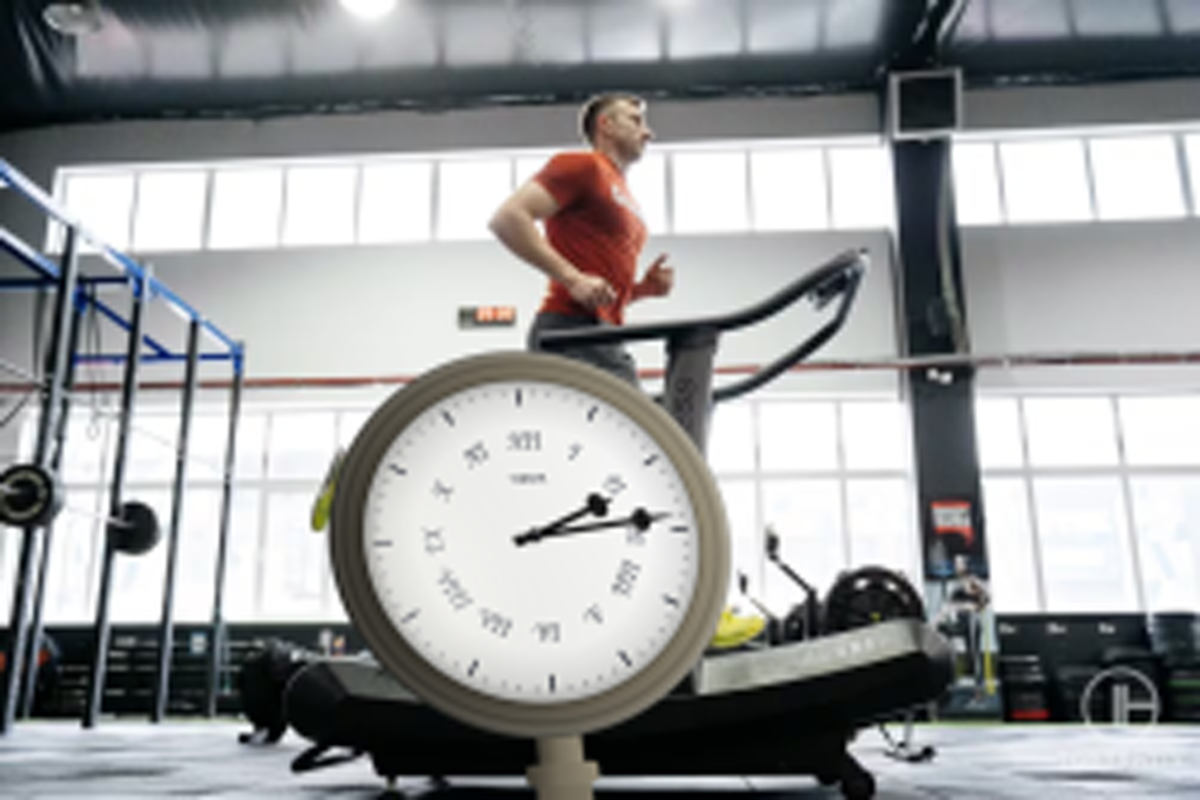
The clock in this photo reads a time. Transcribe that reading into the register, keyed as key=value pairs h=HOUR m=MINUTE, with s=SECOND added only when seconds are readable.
h=2 m=14
